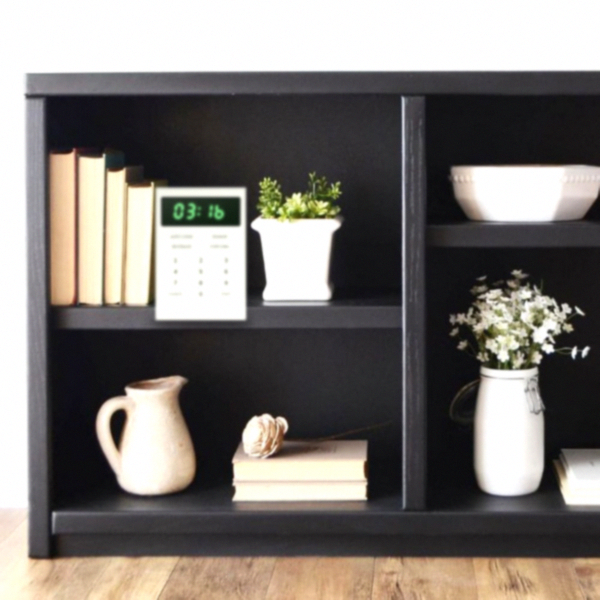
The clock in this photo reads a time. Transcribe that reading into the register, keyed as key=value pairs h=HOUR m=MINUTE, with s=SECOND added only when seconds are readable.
h=3 m=16
